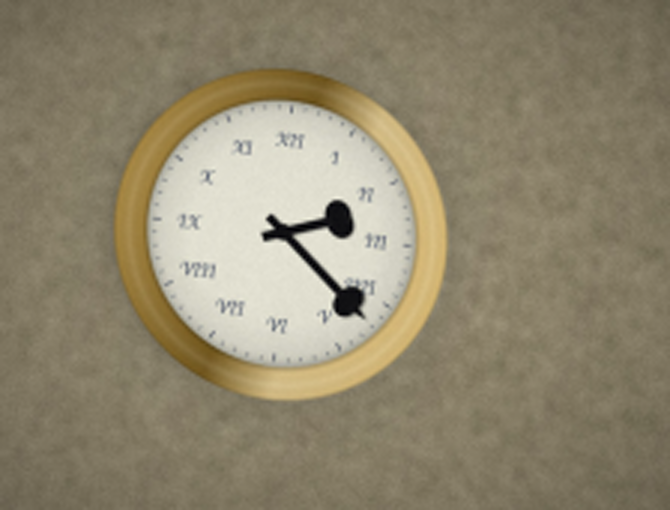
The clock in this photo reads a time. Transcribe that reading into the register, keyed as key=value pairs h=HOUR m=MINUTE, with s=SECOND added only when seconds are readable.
h=2 m=22
